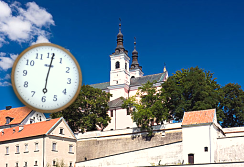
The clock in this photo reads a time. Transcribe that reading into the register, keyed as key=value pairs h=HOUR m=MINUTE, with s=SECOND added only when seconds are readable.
h=6 m=1
